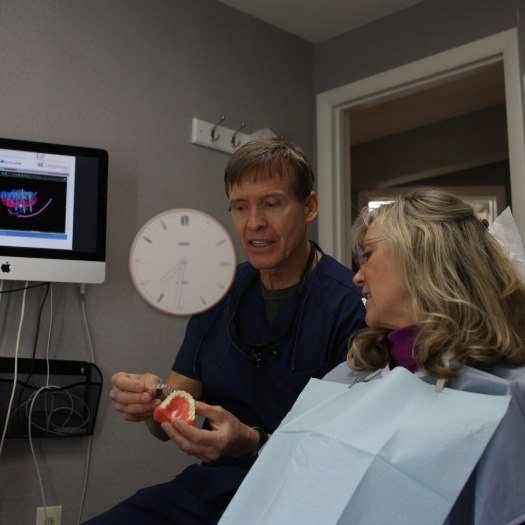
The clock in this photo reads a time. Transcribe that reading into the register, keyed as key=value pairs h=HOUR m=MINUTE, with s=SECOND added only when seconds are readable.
h=7 m=31
